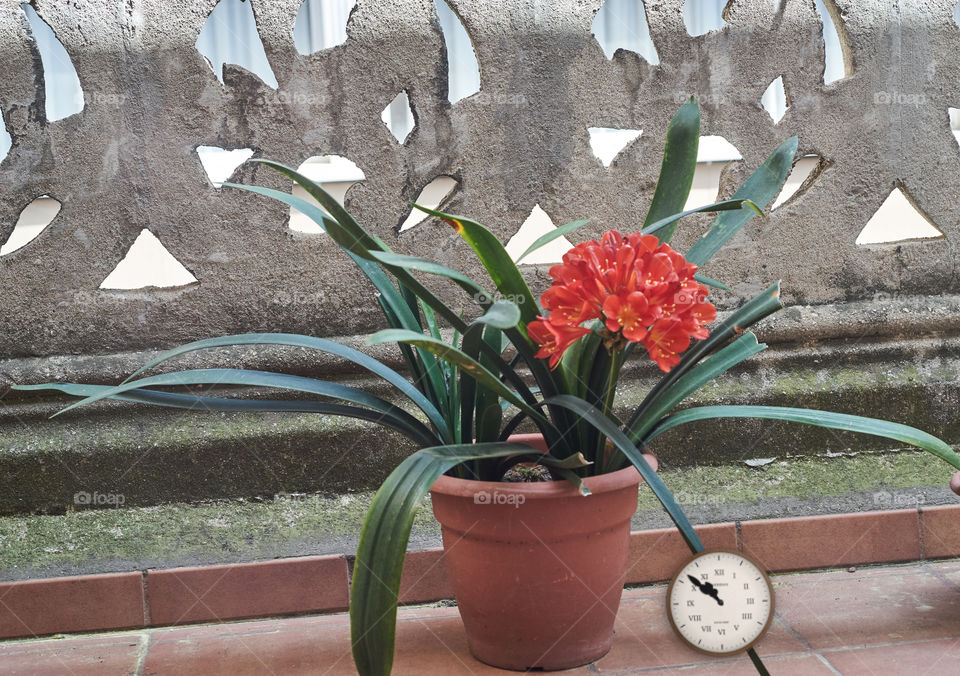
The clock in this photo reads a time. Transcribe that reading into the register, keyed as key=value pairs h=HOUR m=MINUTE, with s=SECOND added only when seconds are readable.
h=10 m=52
